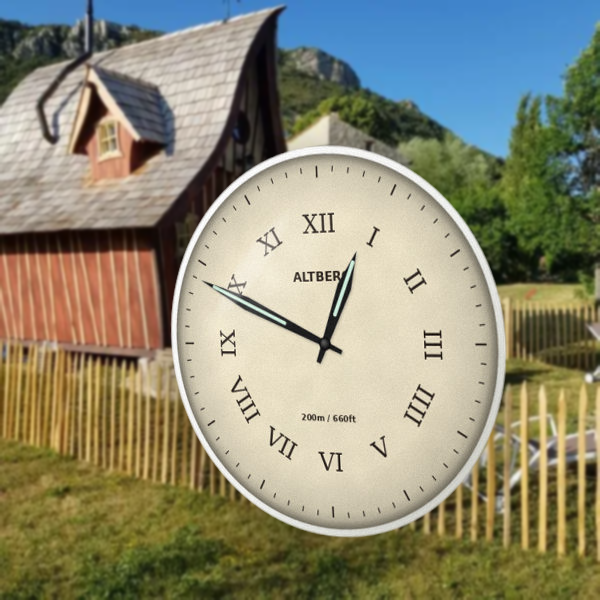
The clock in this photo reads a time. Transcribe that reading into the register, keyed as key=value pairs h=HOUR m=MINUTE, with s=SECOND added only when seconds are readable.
h=12 m=49
